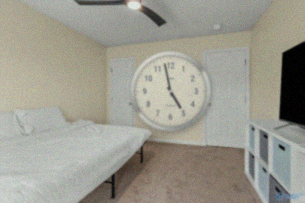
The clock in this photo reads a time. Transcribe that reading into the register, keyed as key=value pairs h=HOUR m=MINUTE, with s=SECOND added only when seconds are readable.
h=4 m=58
